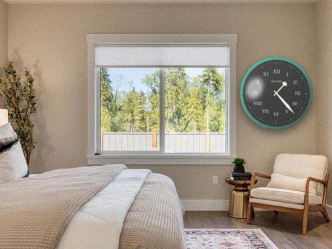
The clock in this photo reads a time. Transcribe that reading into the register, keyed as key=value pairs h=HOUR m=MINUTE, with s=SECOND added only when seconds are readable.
h=1 m=23
